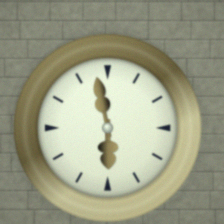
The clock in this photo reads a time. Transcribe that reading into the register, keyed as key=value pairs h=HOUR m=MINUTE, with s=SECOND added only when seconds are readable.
h=5 m=58
